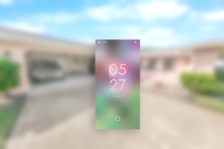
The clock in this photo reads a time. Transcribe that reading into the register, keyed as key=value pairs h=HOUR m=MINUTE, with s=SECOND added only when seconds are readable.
h=5 m=27
